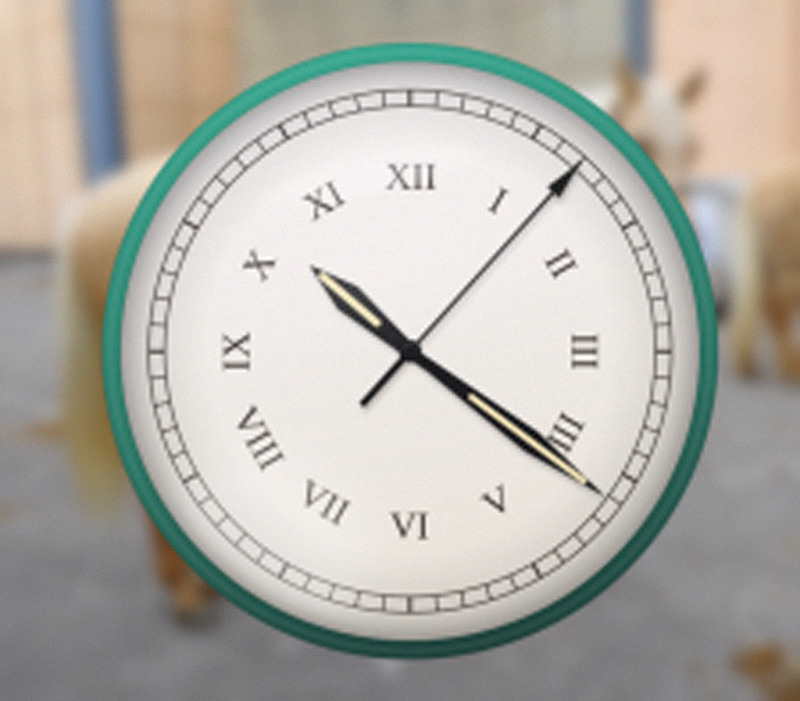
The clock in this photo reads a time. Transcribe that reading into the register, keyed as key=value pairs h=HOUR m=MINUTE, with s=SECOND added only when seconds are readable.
h=10 m=21 s=7
